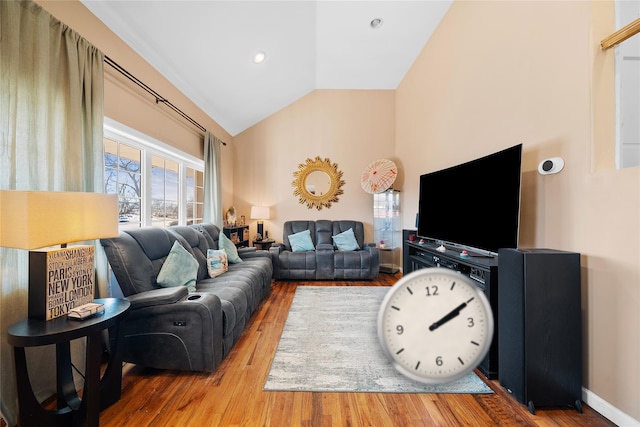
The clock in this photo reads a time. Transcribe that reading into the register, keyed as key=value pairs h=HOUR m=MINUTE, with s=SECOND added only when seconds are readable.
h=2 m=10
